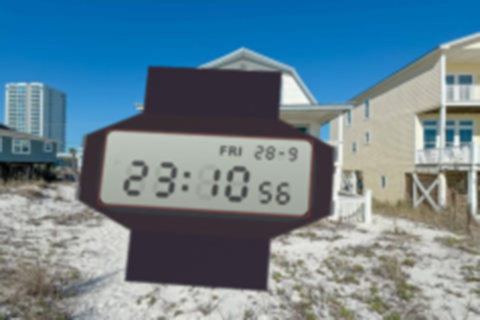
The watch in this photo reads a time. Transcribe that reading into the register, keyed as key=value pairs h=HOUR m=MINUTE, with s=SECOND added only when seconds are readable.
h=23 m=10 s=56
